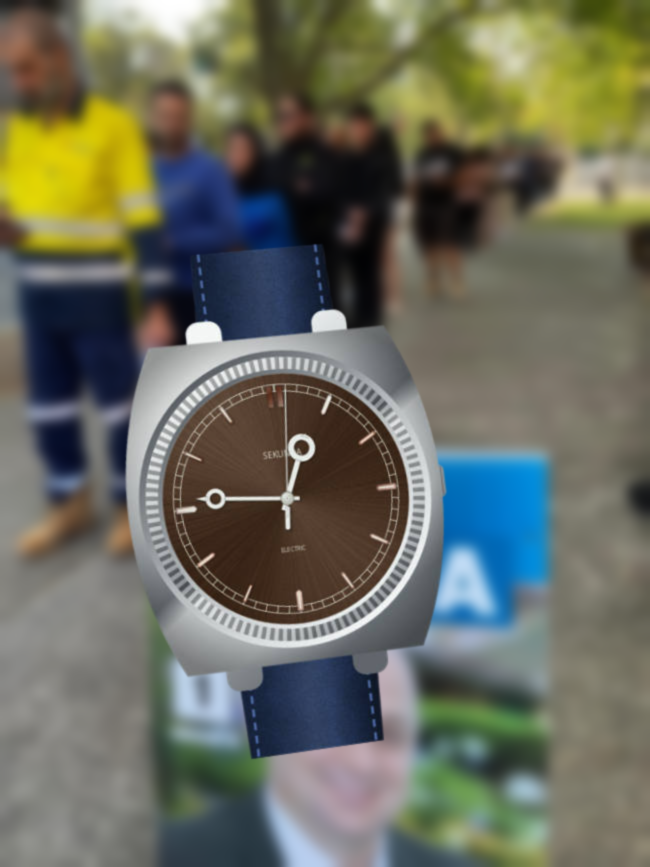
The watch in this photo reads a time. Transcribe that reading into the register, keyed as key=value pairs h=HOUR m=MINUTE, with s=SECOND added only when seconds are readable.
h=12 m=46 s=1
